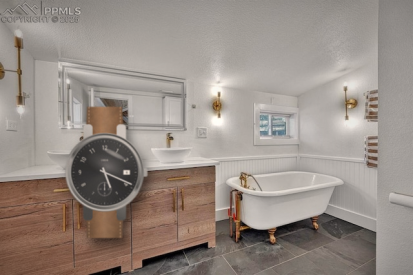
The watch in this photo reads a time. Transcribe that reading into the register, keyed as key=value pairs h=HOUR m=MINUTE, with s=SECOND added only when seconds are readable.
h=5 m=19
